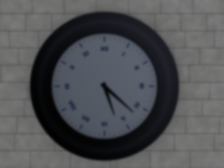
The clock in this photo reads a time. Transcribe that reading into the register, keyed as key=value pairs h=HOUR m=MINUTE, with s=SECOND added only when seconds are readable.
h=5 m=22
